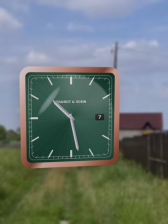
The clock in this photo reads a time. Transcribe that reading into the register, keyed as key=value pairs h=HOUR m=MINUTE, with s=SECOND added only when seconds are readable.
h=10 m=28
